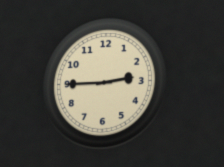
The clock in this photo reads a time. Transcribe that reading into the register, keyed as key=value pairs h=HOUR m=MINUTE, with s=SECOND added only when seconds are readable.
h=2 m=45
